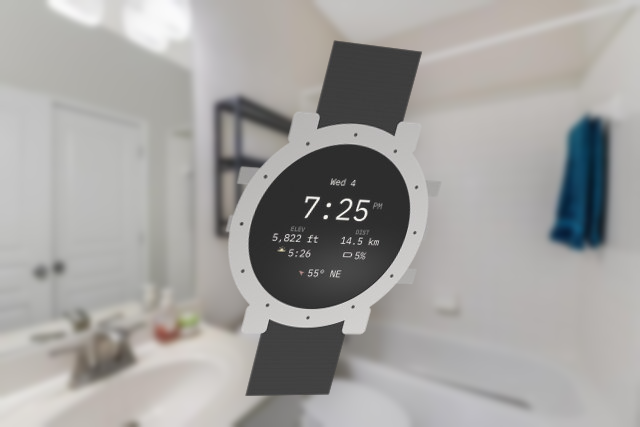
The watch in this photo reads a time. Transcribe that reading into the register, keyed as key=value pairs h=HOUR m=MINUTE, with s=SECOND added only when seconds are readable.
h=7 m=25
